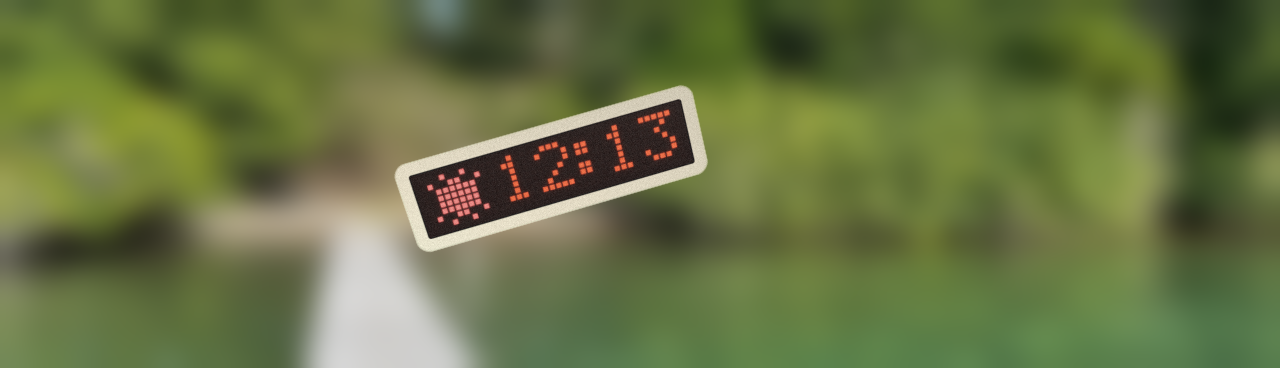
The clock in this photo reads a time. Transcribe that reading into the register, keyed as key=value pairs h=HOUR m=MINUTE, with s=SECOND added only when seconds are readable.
h=12 m=13
